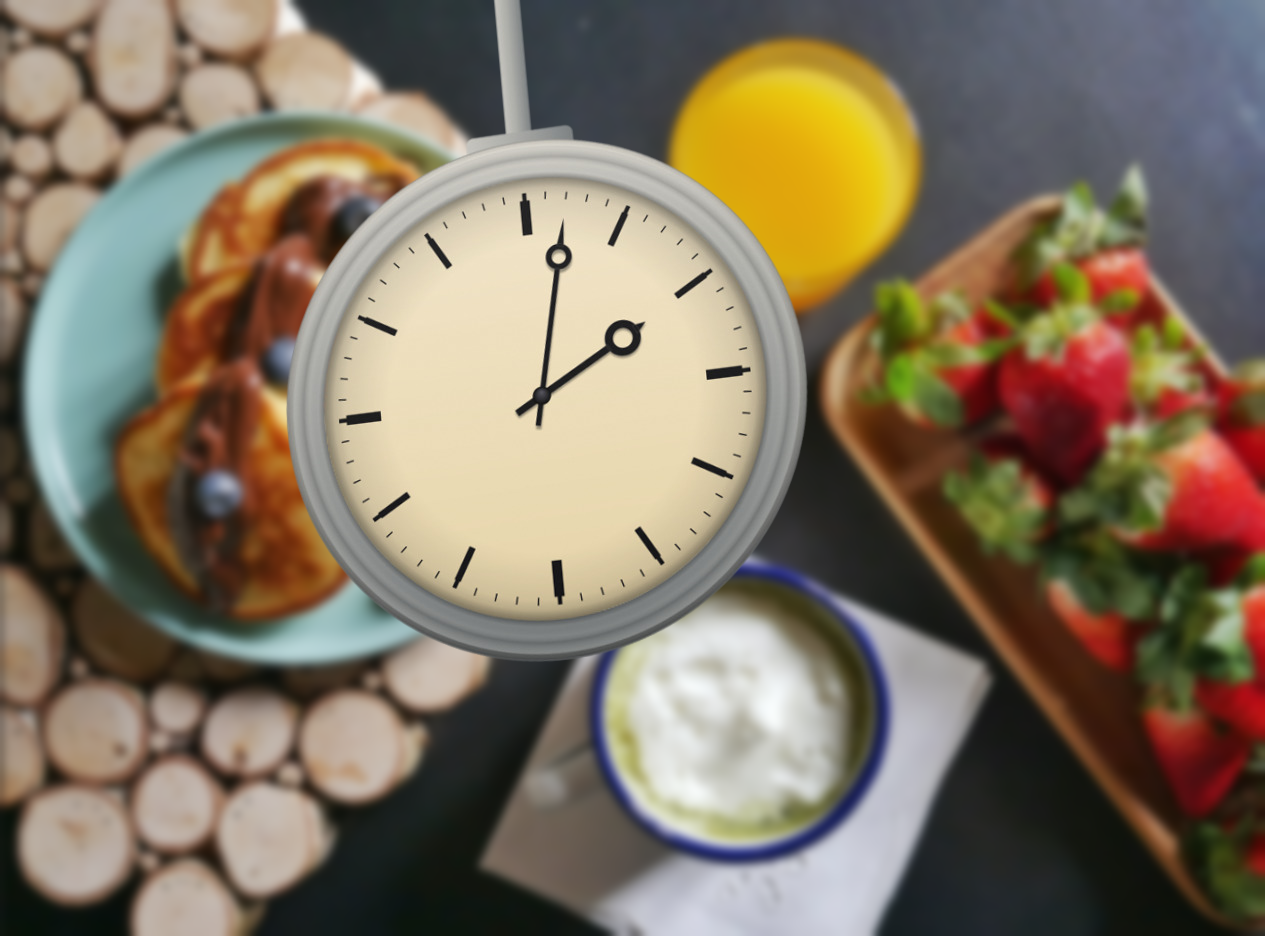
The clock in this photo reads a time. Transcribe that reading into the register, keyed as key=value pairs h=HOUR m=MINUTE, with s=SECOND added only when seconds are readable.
h=2 m=2
